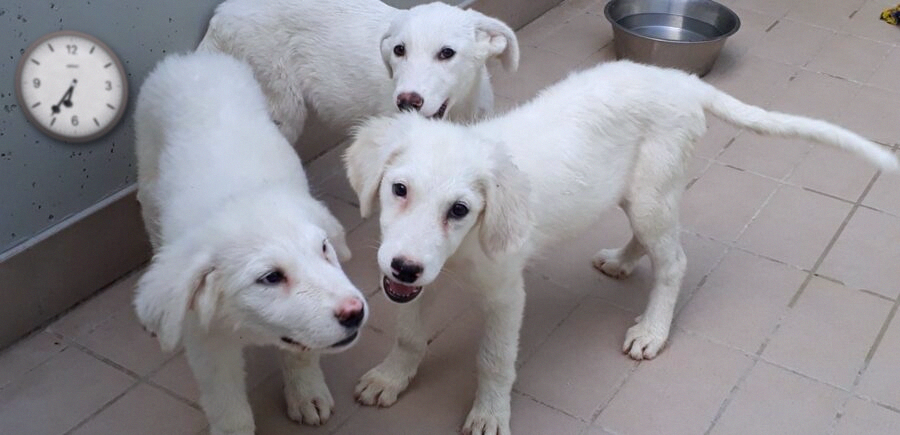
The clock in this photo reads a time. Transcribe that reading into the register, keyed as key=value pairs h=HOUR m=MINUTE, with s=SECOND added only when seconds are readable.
h=6 m=36
